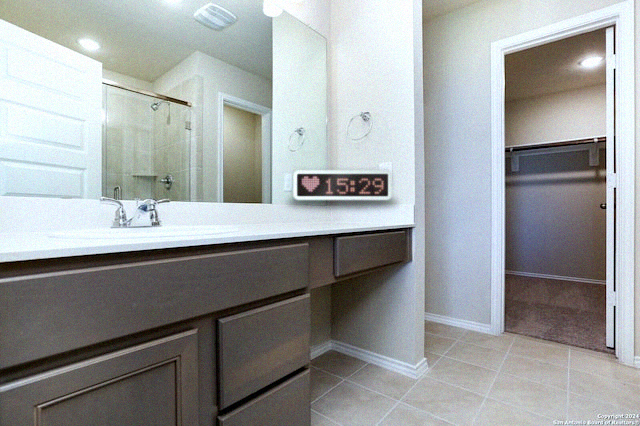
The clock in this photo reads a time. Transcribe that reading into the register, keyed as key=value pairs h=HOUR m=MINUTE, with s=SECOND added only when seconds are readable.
h=15 m=29
